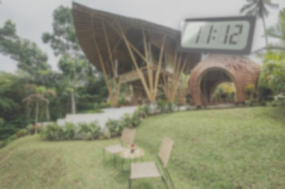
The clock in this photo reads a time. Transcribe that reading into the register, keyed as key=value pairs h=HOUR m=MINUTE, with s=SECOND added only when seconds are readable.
h=11 m=12
